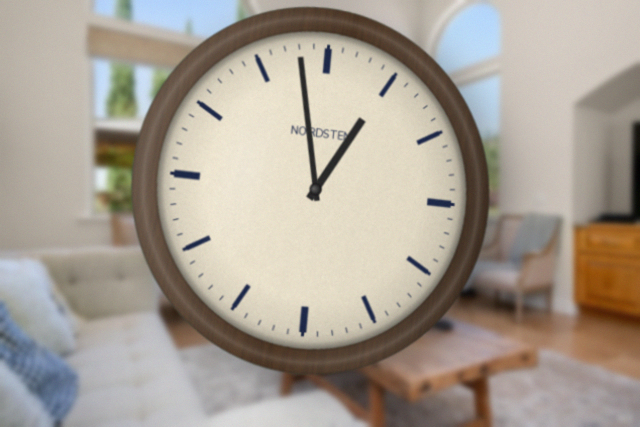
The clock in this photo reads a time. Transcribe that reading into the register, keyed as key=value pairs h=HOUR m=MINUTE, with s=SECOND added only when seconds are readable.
h=12 m=58
